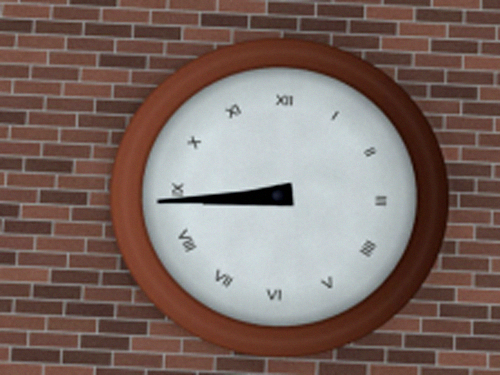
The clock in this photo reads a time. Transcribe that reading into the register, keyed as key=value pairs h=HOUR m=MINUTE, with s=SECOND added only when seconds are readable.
h=8 m=44
